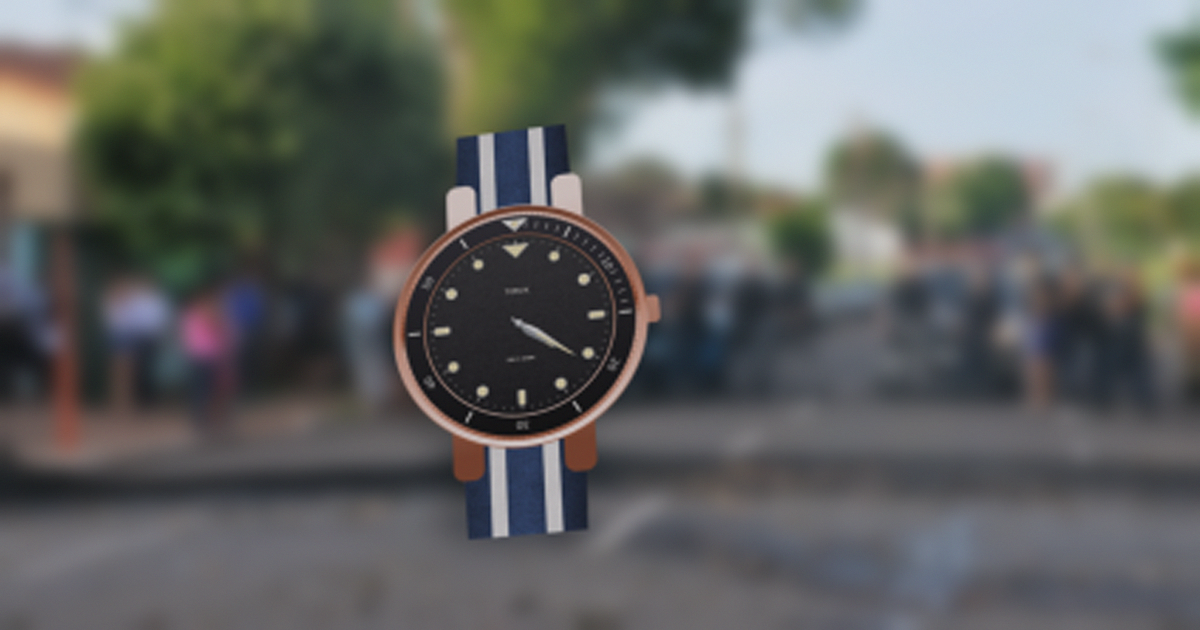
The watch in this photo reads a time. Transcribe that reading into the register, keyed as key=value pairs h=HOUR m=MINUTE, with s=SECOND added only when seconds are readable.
h=4 m=21
